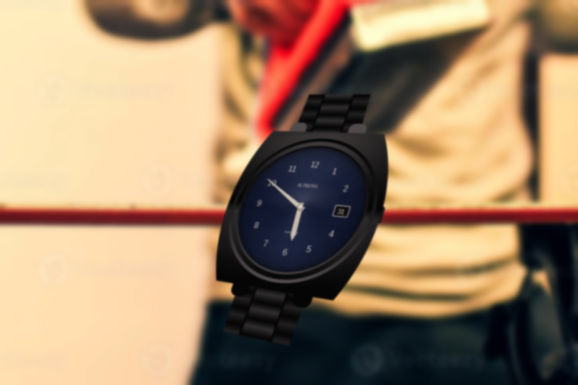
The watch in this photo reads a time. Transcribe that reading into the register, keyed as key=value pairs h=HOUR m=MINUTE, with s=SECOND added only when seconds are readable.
h=5 m=50
